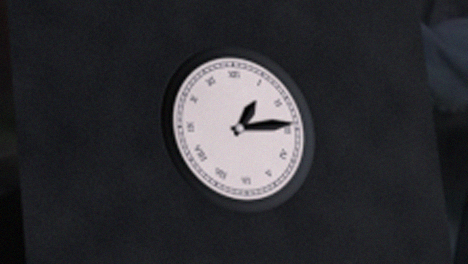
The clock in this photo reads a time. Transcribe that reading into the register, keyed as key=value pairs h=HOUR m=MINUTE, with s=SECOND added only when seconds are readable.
h=1 m=14
